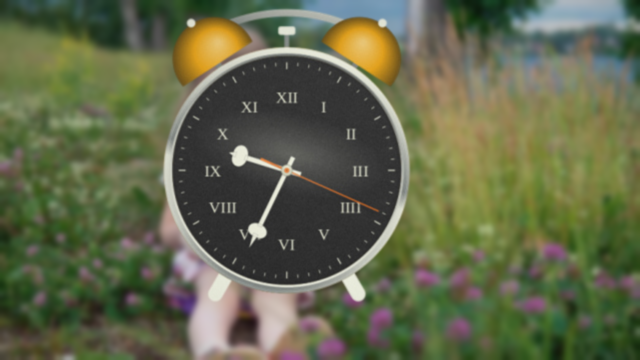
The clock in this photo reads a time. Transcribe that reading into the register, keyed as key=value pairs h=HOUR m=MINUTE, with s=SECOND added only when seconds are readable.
h=9 m=34 s=19
